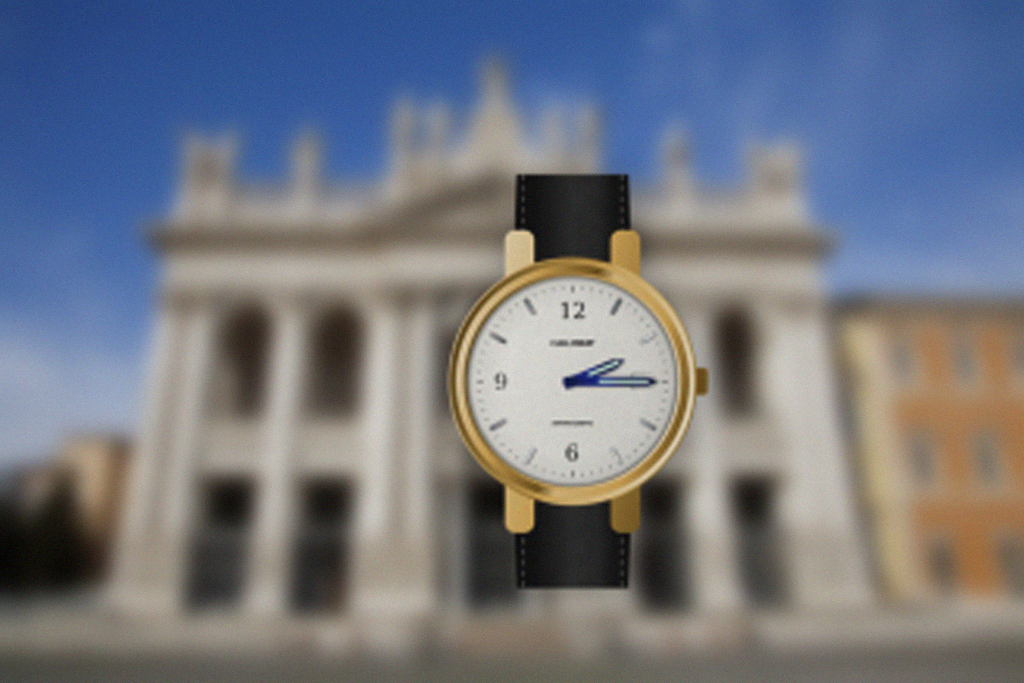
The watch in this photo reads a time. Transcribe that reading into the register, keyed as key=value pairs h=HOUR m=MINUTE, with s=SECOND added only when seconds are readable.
h=2 m=15
